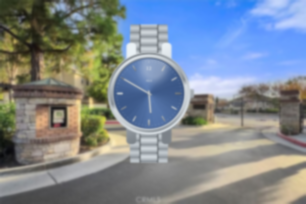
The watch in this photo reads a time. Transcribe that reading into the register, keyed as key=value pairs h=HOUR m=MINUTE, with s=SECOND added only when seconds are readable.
h=5 m=50
